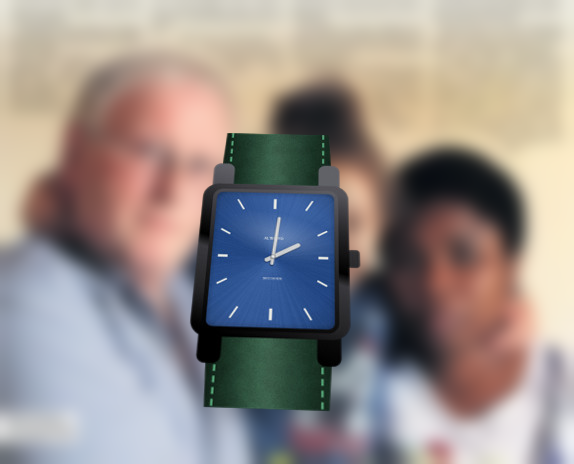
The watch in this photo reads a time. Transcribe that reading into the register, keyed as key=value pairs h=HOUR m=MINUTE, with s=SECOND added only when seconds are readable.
h=2 m=1
